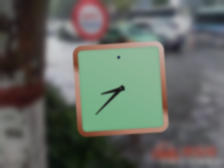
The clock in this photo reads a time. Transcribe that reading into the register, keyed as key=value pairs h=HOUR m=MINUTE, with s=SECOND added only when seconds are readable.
h=8 m=38
